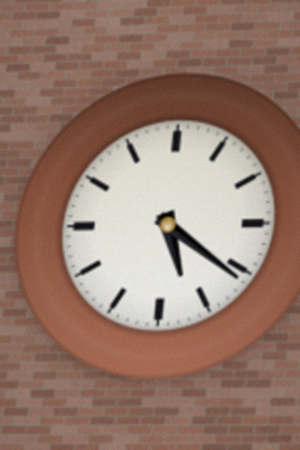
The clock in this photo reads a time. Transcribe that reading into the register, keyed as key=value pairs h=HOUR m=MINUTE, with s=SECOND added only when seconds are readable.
h=5 m=21
